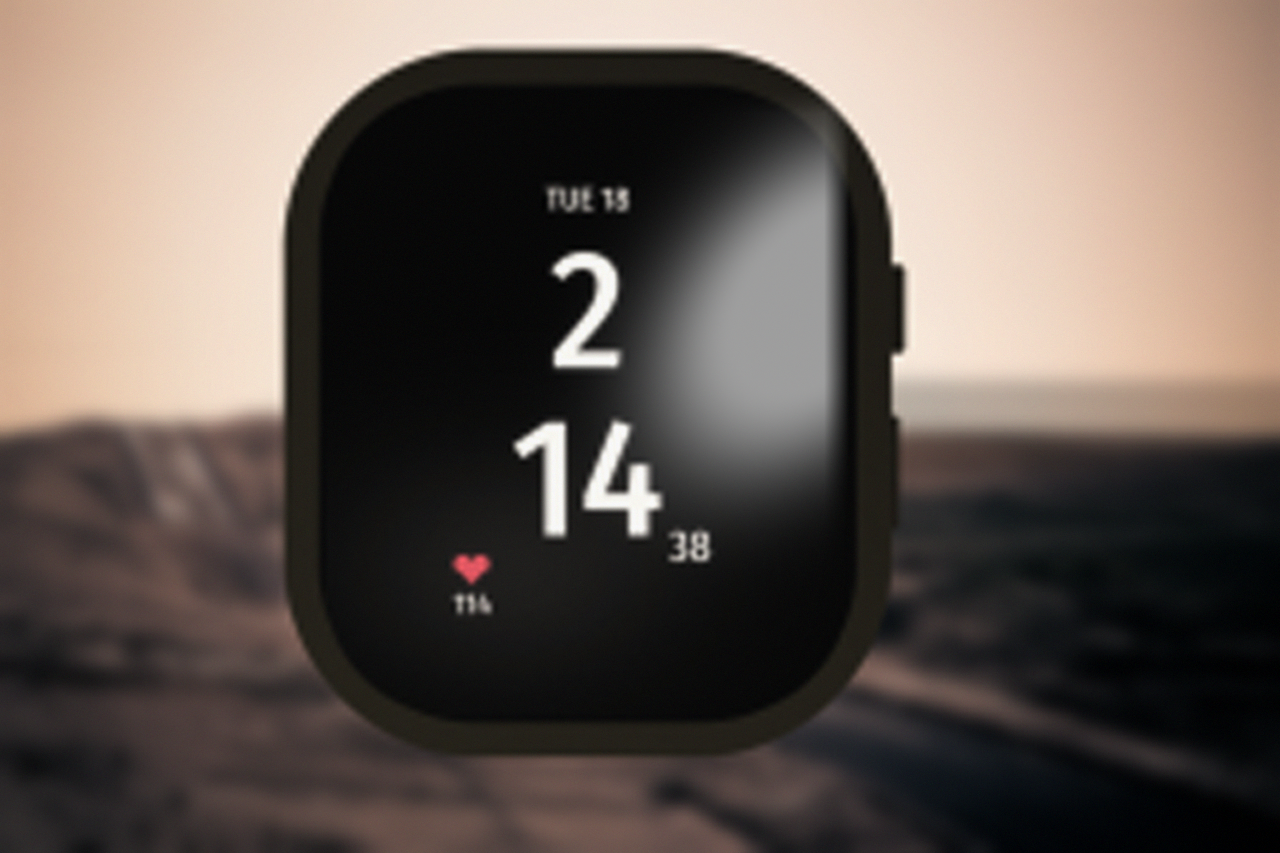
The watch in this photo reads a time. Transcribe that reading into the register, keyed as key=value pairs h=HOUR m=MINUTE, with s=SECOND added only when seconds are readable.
h=2 m=14 s=38
